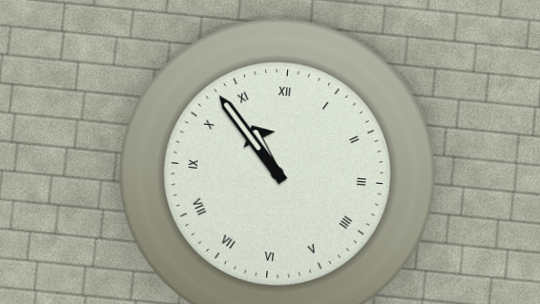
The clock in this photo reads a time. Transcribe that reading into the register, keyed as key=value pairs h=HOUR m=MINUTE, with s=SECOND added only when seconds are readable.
h=10 m=53
